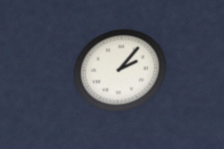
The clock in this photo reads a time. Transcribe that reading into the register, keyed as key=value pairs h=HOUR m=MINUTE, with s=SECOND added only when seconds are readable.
h=2 m=6
